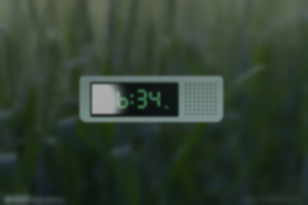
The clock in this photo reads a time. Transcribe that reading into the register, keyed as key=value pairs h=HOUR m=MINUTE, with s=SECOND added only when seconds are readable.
h=6 m=34
